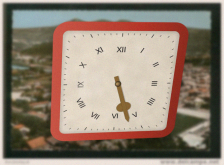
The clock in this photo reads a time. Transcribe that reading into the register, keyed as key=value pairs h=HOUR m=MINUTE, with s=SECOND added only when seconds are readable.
h=5 m=27
